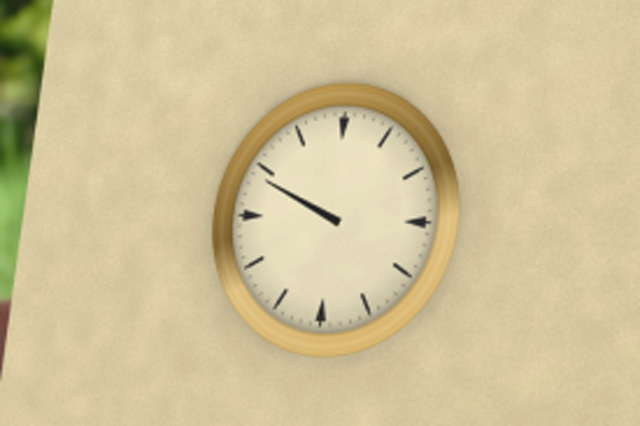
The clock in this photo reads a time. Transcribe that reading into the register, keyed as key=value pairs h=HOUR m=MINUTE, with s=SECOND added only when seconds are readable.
h=9 m=49
